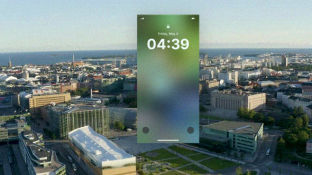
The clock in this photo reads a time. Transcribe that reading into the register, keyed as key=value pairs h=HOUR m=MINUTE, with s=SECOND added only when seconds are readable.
h=4 m=39
